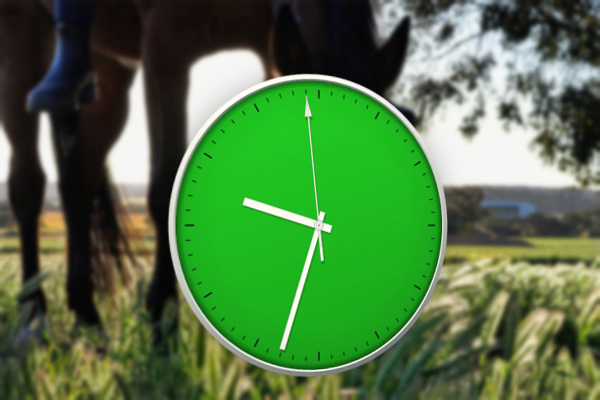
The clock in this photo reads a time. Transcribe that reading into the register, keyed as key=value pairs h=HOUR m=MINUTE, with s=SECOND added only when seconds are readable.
h=9 m=32 s=59
